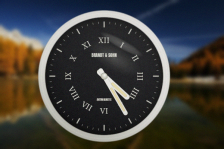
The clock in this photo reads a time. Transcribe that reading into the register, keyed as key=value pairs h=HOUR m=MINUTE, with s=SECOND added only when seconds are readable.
h=4 m=25
